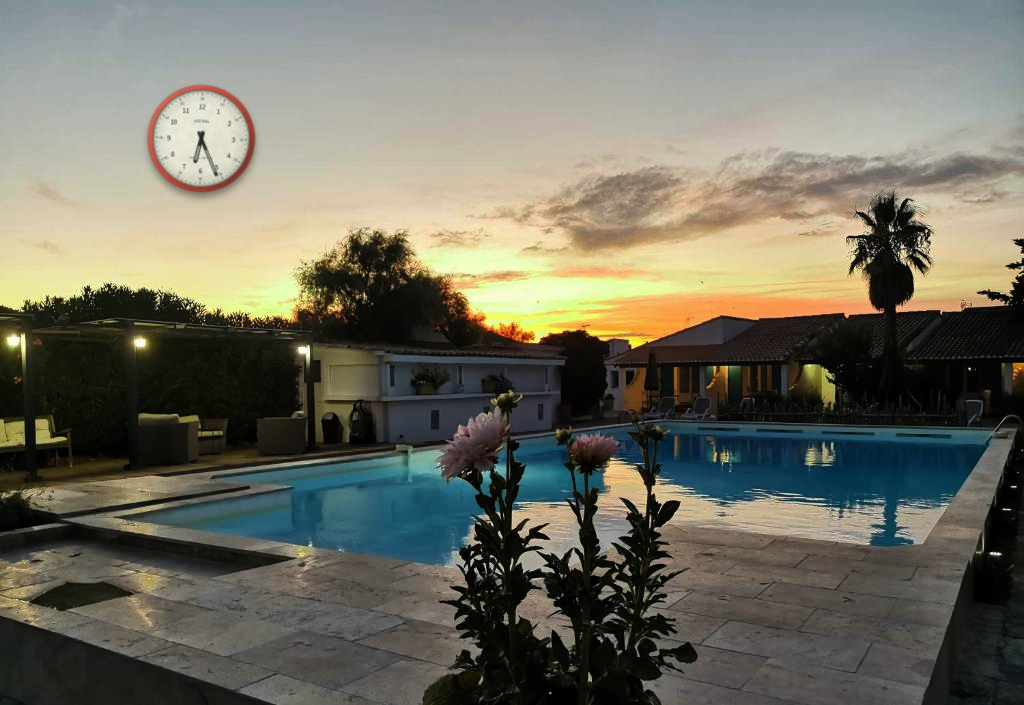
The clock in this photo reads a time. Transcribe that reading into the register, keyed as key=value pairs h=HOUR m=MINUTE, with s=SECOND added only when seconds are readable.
h=6 m=26
